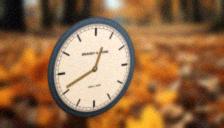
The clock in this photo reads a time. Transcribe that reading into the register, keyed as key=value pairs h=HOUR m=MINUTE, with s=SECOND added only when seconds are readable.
h=12 m=41
